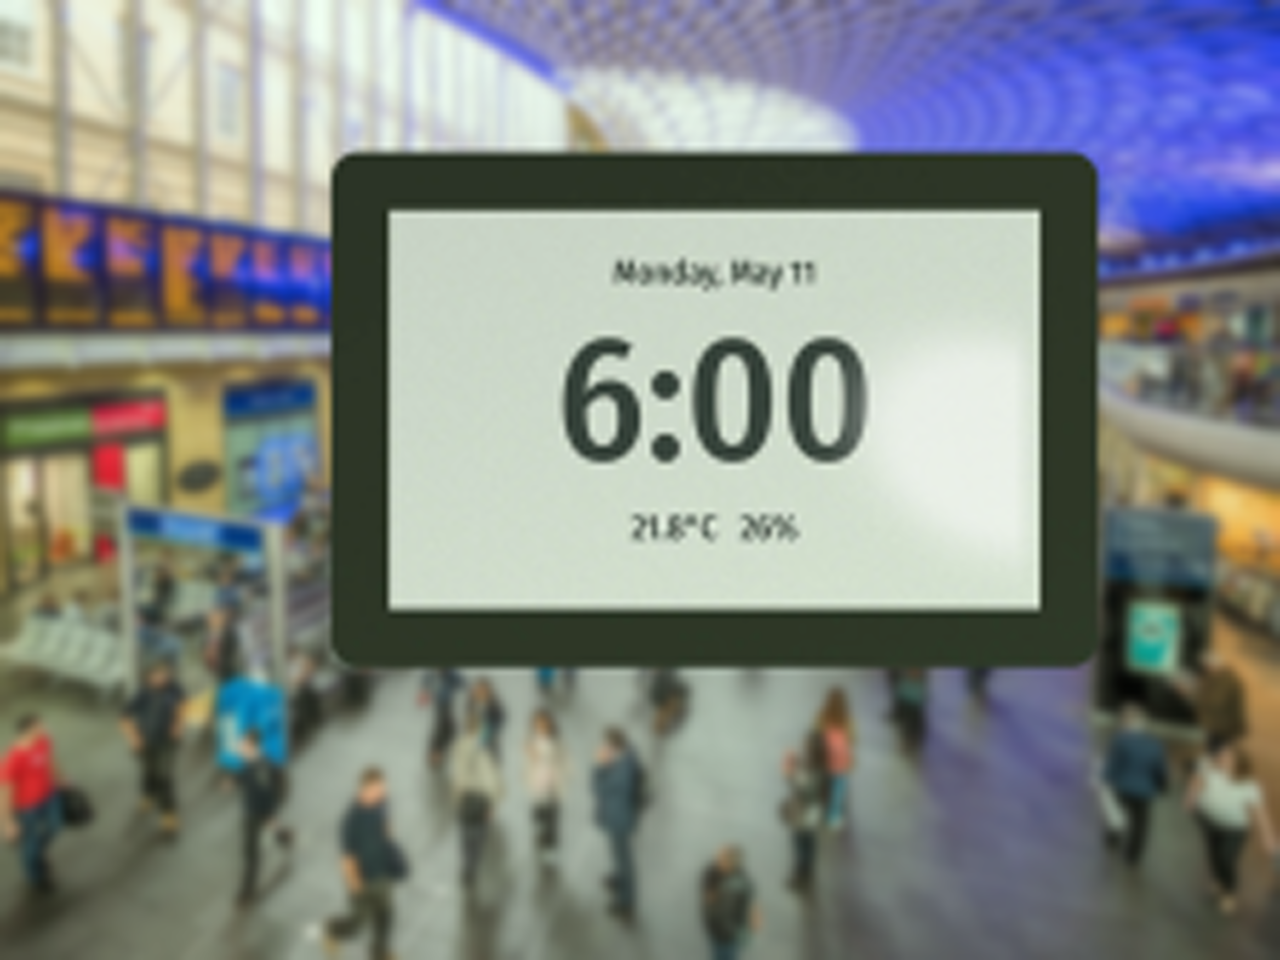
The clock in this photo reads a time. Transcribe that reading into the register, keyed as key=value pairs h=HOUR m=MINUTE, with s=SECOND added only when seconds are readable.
h=6 m=0
